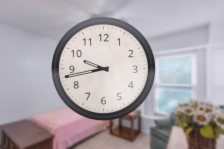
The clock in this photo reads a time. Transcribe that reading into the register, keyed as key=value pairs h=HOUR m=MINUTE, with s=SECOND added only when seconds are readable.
h=9 m=43
